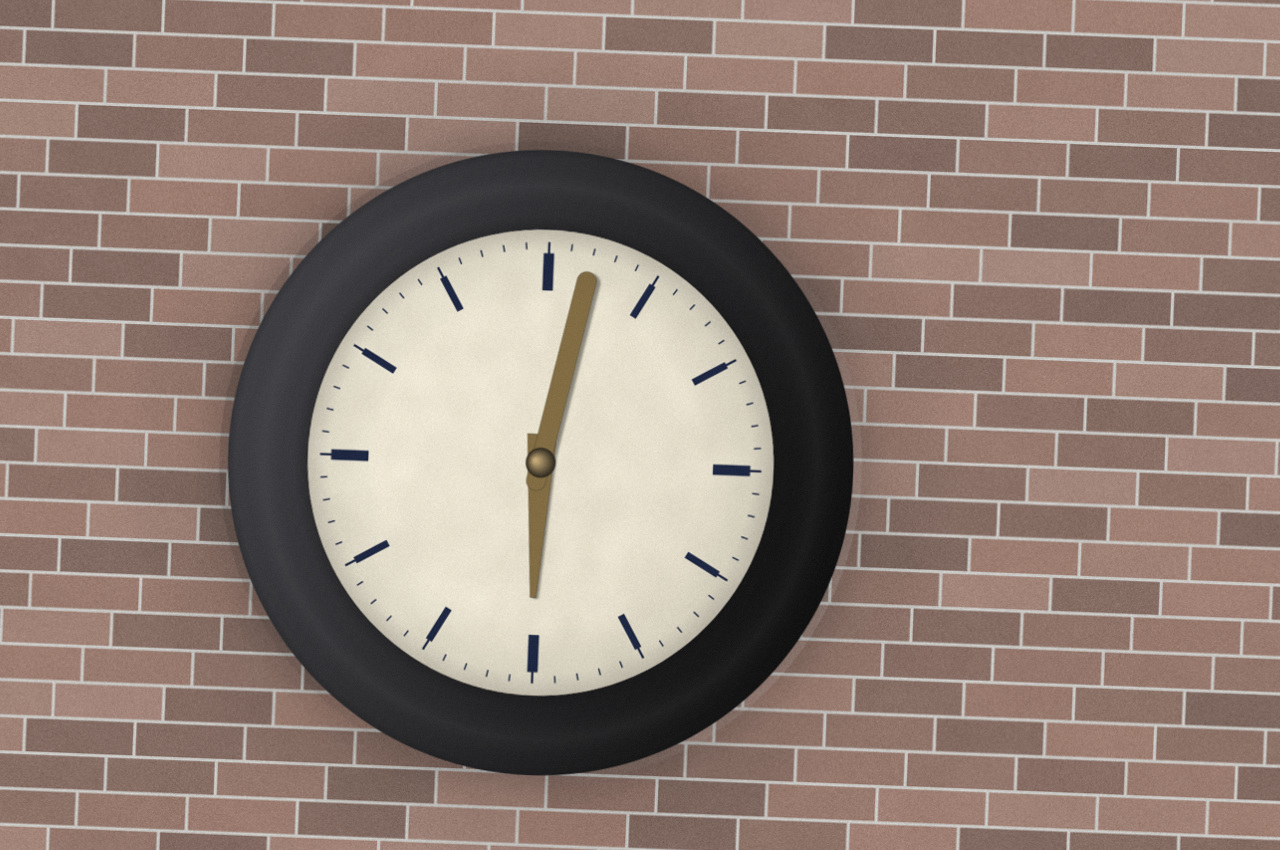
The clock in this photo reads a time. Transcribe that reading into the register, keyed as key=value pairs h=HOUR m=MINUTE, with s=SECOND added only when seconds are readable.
h=6 m=2
